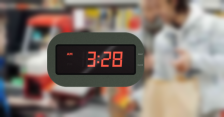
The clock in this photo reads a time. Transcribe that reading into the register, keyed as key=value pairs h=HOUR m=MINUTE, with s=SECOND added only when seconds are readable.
h=3 m=28
